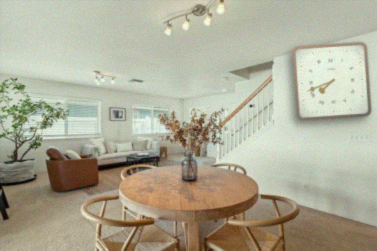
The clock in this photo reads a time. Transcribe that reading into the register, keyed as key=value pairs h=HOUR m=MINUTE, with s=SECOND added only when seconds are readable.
h=7 m=42
